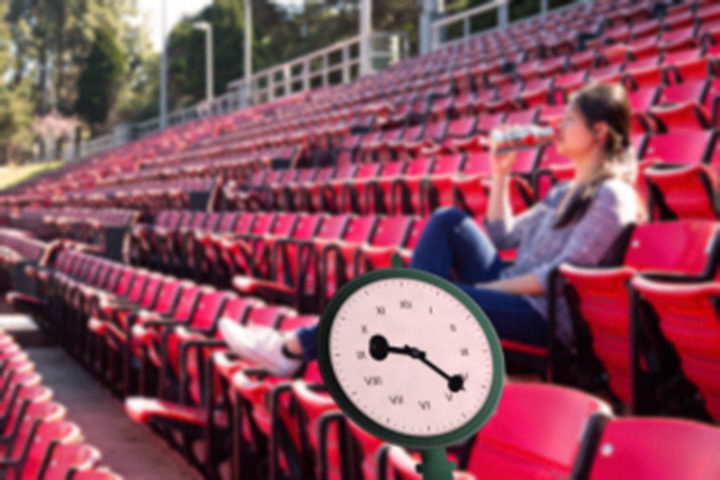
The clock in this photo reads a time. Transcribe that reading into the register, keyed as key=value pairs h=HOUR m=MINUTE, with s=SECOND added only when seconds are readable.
h=9 m=22
